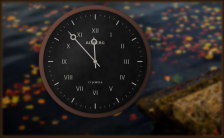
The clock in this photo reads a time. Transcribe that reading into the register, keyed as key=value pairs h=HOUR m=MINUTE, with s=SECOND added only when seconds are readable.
h=11 m=53
